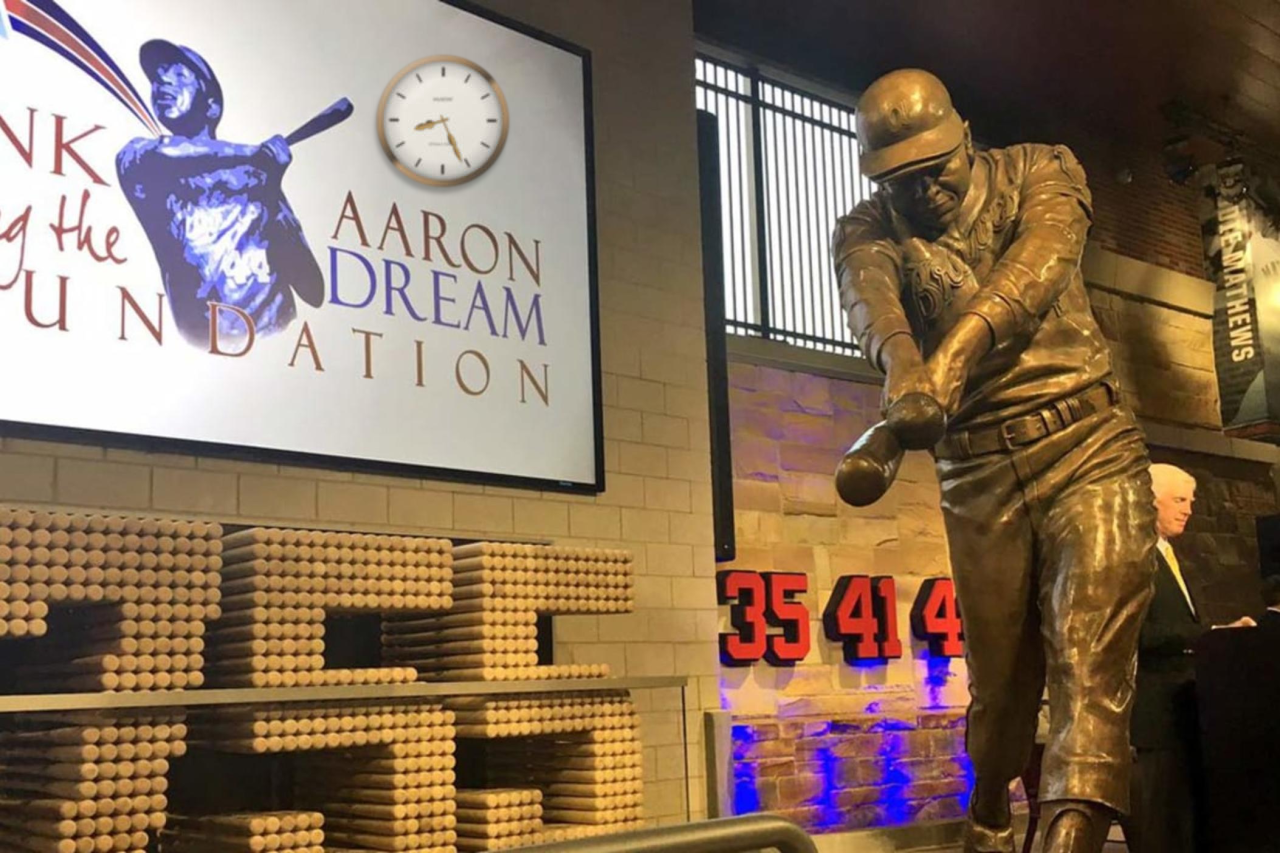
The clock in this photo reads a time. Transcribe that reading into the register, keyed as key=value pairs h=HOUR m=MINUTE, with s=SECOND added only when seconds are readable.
h=8 m=26
